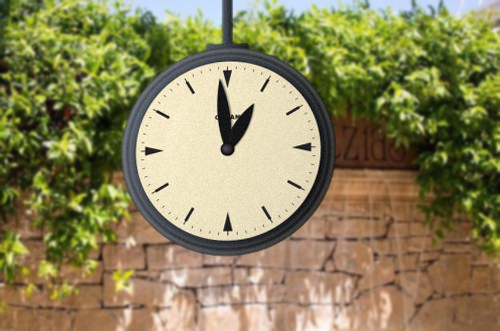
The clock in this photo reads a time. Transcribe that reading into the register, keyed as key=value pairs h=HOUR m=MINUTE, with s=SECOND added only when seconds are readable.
h=12 m=59
